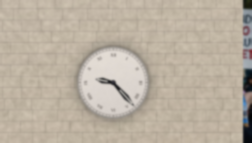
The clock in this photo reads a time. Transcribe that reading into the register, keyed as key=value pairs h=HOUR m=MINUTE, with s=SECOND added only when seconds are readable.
h=9 m=23
